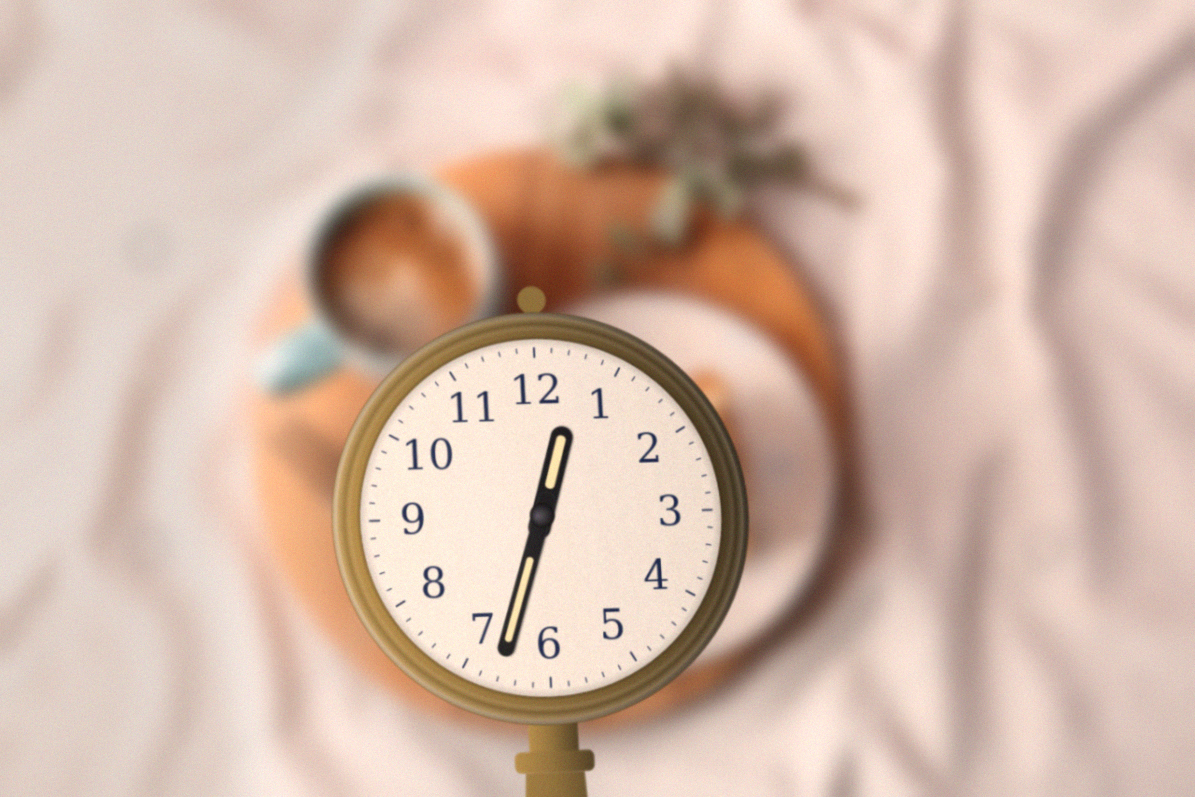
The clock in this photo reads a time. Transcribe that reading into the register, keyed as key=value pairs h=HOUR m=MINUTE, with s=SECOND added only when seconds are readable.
h=12 m=33
